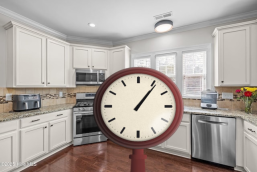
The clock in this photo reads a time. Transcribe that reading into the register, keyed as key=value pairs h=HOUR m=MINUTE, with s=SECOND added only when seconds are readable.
h=1 m=6
